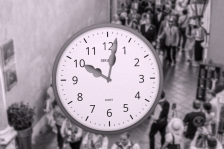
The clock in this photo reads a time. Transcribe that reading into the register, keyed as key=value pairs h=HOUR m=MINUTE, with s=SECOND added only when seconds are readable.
h=10 m=2
